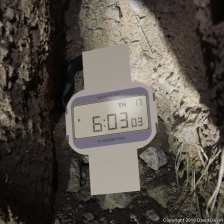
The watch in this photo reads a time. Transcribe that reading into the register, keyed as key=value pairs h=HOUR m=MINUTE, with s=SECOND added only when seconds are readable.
h=6 m=3 s=3
